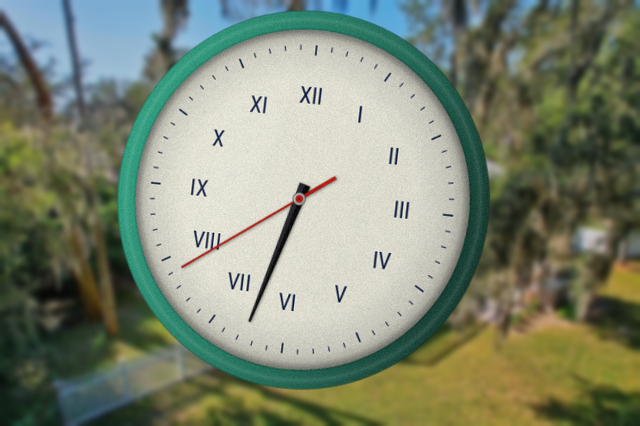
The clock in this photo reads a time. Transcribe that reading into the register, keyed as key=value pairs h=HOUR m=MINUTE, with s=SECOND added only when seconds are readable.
h=6 m=32 s=39
